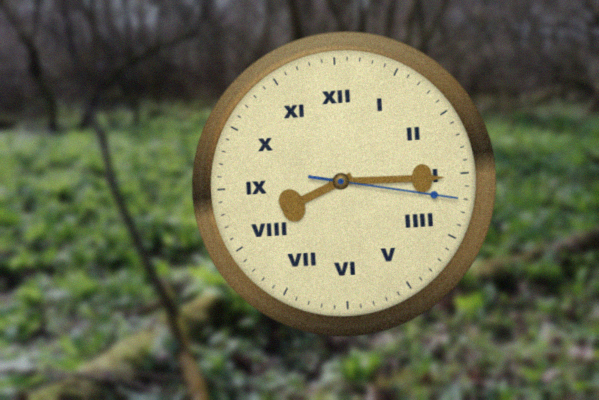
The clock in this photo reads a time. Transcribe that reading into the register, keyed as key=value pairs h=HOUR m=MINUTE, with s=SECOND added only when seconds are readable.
h=8 m=15 s=17
